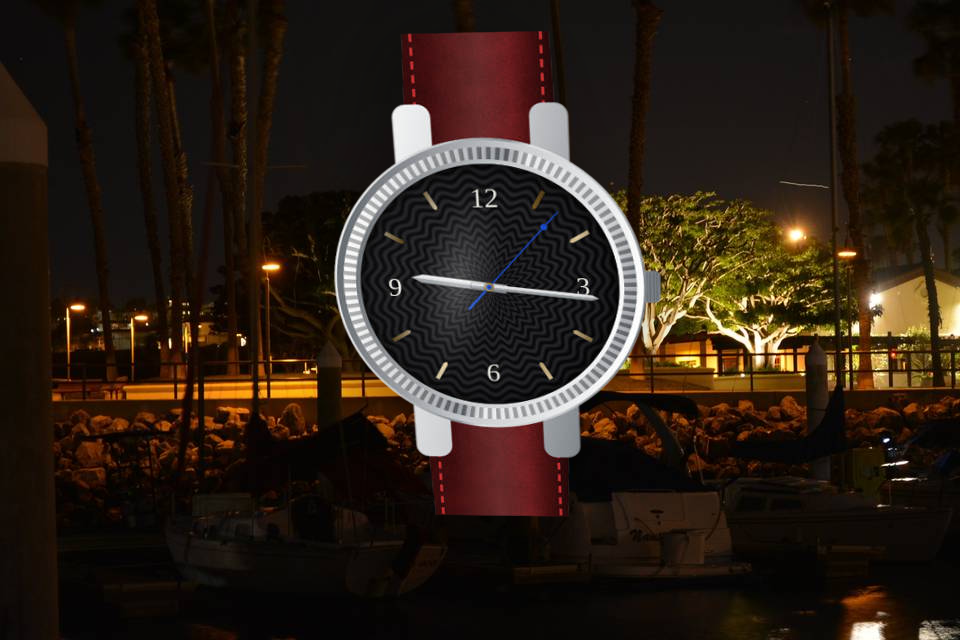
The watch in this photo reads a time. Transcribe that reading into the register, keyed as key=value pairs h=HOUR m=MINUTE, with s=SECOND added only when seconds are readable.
h=9 m=16 s=7
